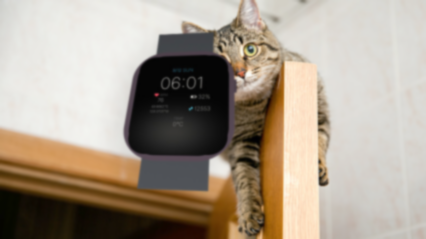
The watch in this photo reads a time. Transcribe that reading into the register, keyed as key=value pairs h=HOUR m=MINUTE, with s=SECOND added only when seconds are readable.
h=6 m=1
